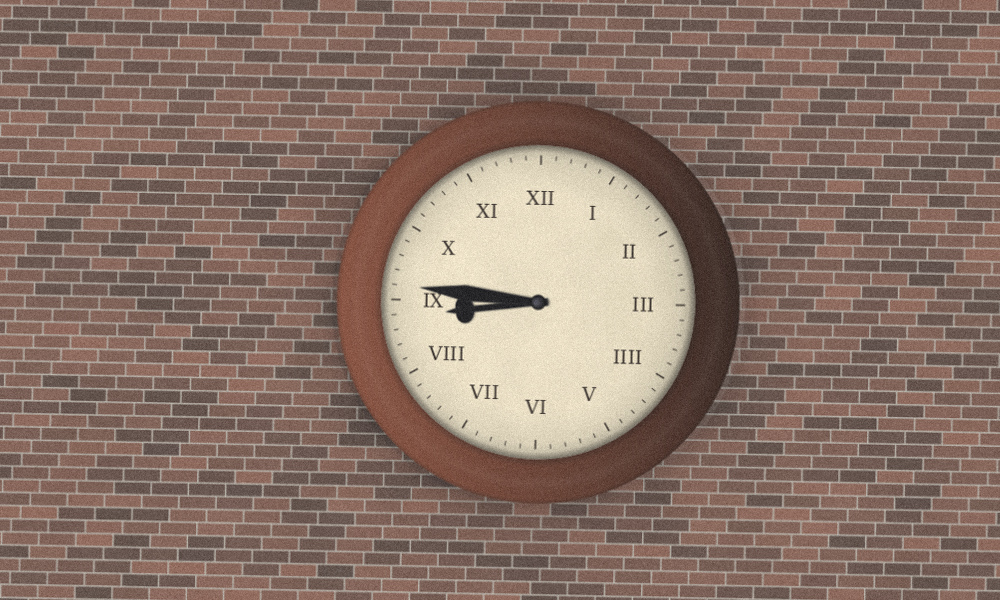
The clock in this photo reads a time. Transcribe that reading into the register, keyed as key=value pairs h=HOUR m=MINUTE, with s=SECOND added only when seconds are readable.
h=8 m=46
